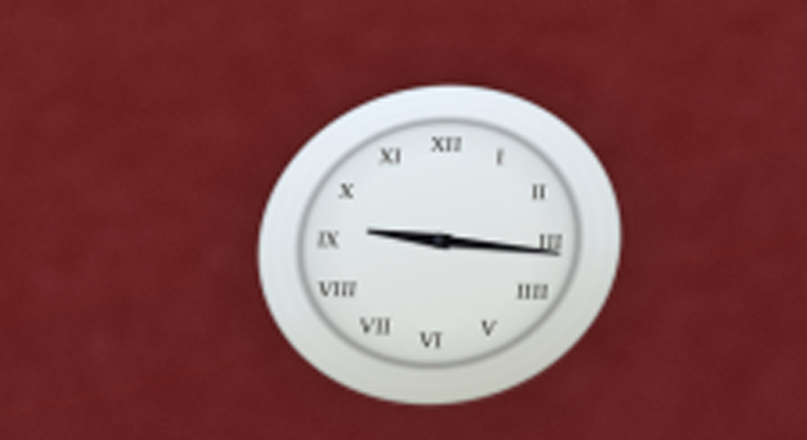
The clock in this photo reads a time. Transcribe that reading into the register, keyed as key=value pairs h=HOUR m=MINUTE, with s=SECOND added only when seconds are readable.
h=9 m=16
